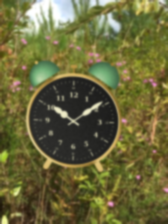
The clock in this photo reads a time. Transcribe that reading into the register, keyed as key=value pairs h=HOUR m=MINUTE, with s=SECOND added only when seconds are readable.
h=10 m=9
